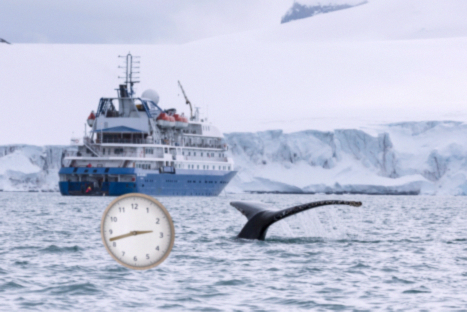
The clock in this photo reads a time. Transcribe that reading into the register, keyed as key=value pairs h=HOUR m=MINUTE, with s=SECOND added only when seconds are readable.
h=2 m=42
